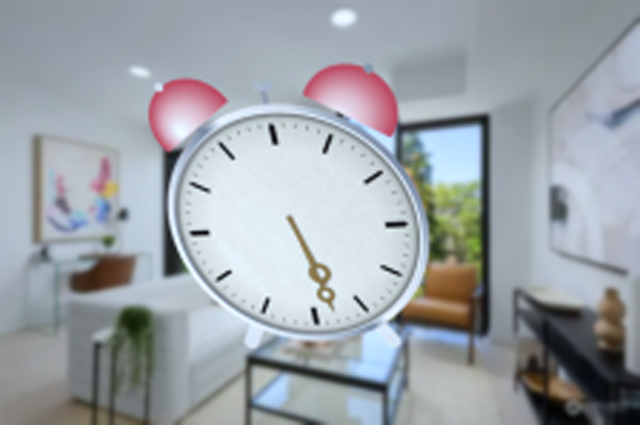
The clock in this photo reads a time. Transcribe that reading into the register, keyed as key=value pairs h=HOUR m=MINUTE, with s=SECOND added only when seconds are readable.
h=5 m=28
